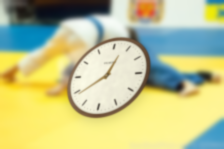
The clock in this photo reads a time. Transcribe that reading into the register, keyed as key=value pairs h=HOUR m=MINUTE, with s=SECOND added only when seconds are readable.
h=12 m=39
